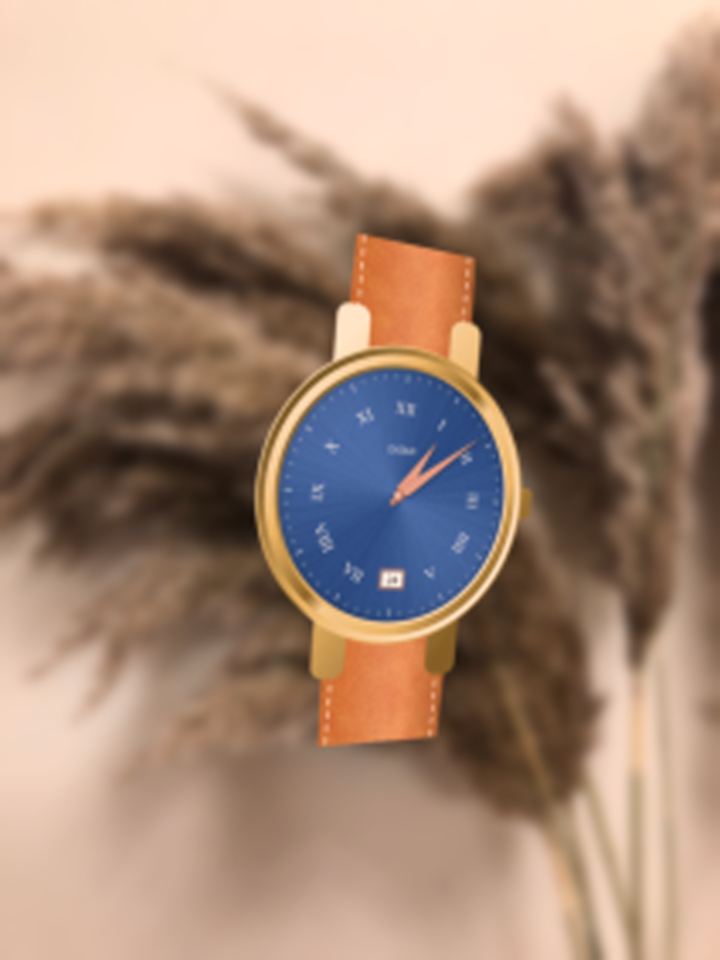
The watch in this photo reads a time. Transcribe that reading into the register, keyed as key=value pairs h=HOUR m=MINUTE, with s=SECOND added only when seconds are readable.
h=1 m=9
